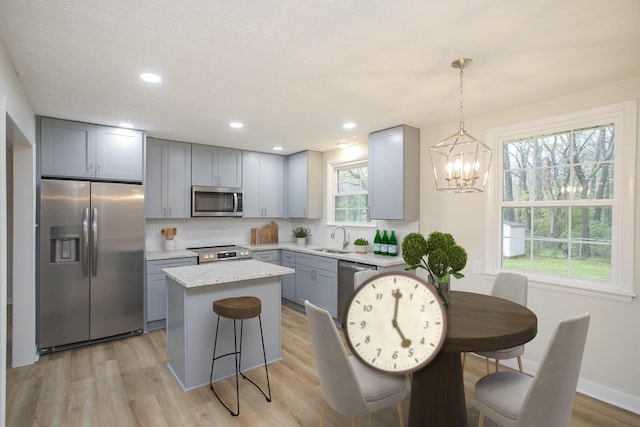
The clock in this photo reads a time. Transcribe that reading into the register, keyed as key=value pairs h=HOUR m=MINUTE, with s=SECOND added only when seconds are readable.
h=5 m=1
